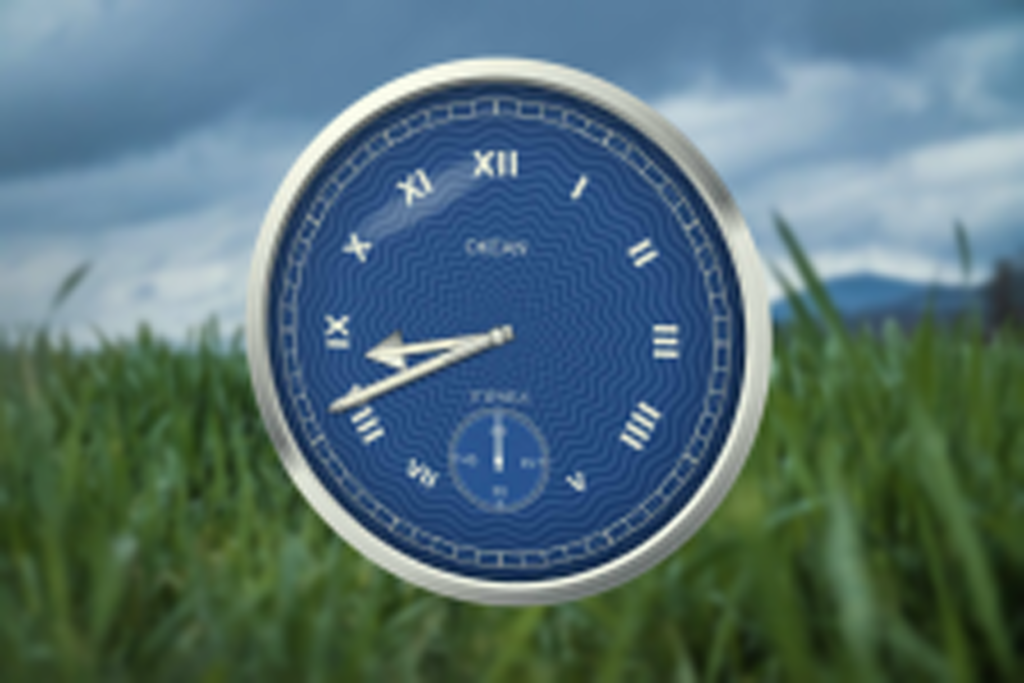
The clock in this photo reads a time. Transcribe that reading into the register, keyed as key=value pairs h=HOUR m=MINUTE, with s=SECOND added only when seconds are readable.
h=8 m=41
